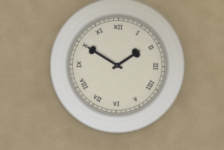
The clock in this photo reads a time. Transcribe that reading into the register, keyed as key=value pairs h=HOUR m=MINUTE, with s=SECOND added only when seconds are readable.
h=1 m=50
